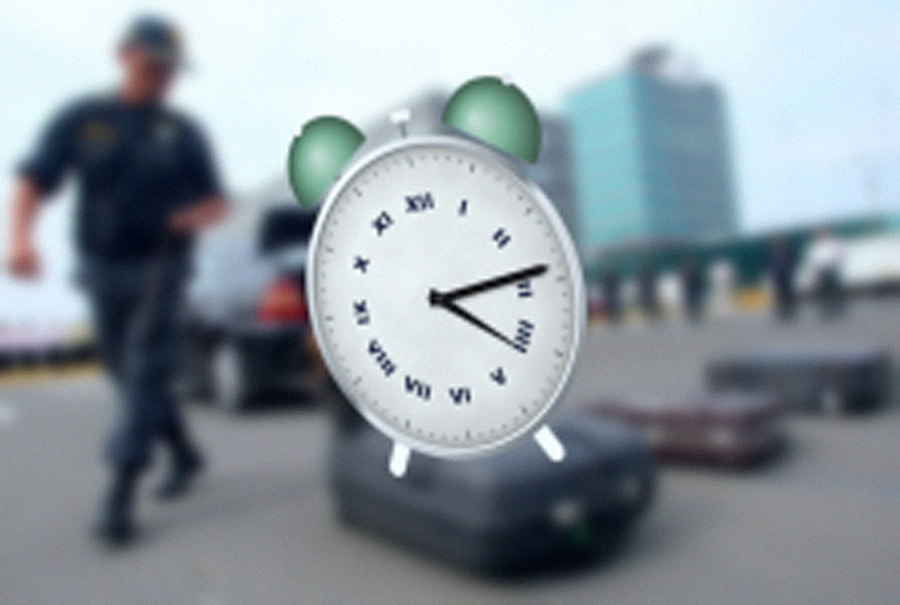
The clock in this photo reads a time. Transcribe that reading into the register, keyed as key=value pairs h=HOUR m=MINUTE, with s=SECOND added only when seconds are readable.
h=4 m=14
